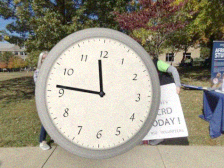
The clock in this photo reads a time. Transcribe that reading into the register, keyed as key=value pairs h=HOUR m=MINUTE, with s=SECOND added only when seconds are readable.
h=11 m=46
